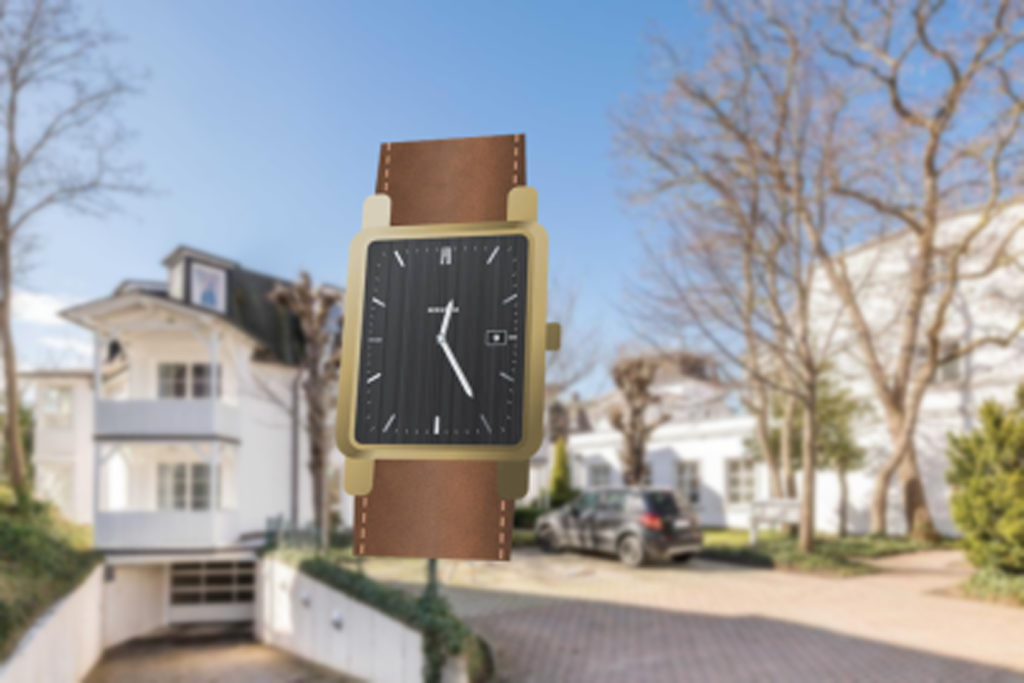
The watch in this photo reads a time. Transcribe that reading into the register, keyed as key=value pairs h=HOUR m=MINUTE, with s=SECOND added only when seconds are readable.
h=12 m=25
